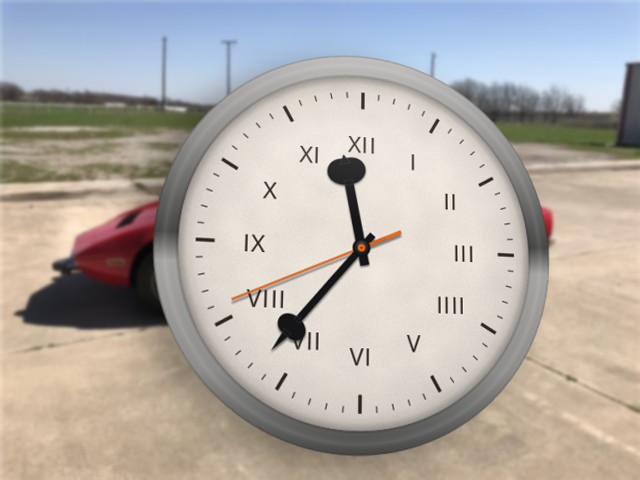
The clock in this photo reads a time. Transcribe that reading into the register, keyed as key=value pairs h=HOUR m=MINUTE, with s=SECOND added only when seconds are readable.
h=11 m=36 s=41
